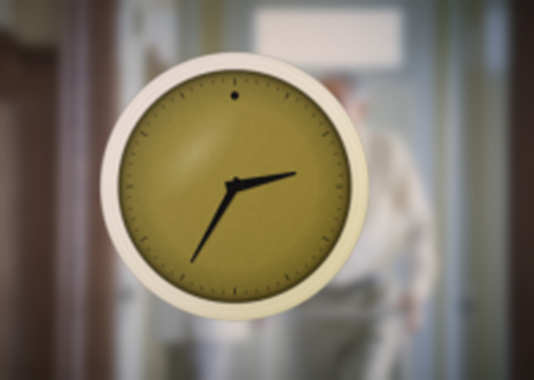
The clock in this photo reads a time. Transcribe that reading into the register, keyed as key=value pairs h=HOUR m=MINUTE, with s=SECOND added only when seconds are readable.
h=2 m=35
